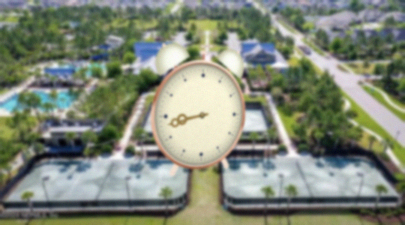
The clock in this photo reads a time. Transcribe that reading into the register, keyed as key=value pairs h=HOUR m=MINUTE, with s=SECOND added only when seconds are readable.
h=8 m=43
